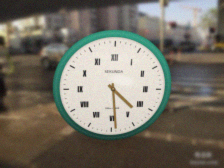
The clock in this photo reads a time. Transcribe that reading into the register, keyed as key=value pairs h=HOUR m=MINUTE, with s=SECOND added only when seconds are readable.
h=4 m=29
